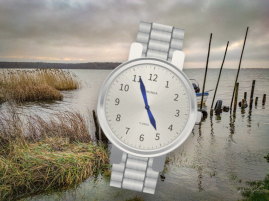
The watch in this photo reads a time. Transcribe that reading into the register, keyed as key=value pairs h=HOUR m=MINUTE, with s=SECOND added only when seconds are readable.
h=4 m=56
